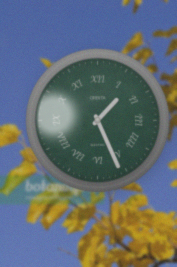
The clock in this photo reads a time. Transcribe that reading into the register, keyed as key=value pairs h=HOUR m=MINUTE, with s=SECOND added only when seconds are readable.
h=1 m=26
